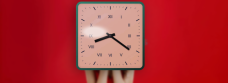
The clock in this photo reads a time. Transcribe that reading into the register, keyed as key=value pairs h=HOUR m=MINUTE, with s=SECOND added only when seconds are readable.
h=8 m=21
